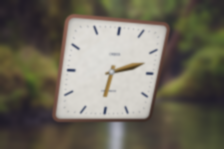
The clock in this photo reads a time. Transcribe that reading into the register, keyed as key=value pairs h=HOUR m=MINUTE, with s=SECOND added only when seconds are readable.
h=6 m=12
